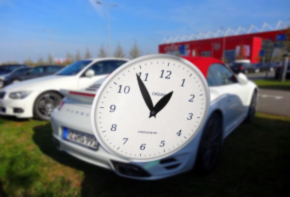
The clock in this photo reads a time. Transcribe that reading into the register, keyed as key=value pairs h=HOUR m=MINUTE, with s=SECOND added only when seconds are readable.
h=12 m=54
